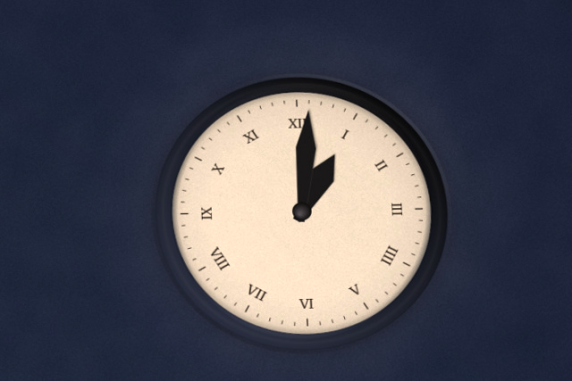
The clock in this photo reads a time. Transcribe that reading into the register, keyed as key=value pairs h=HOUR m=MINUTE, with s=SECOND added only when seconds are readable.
h=1 m=1
